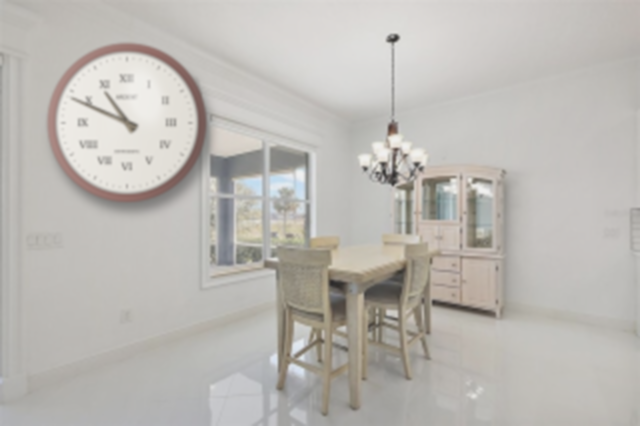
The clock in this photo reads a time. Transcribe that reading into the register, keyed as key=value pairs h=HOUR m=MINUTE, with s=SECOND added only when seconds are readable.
h=10 m=49
